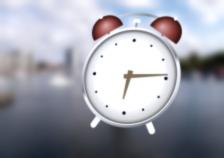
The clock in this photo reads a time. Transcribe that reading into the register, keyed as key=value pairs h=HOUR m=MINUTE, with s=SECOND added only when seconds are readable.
h=6 m=14
